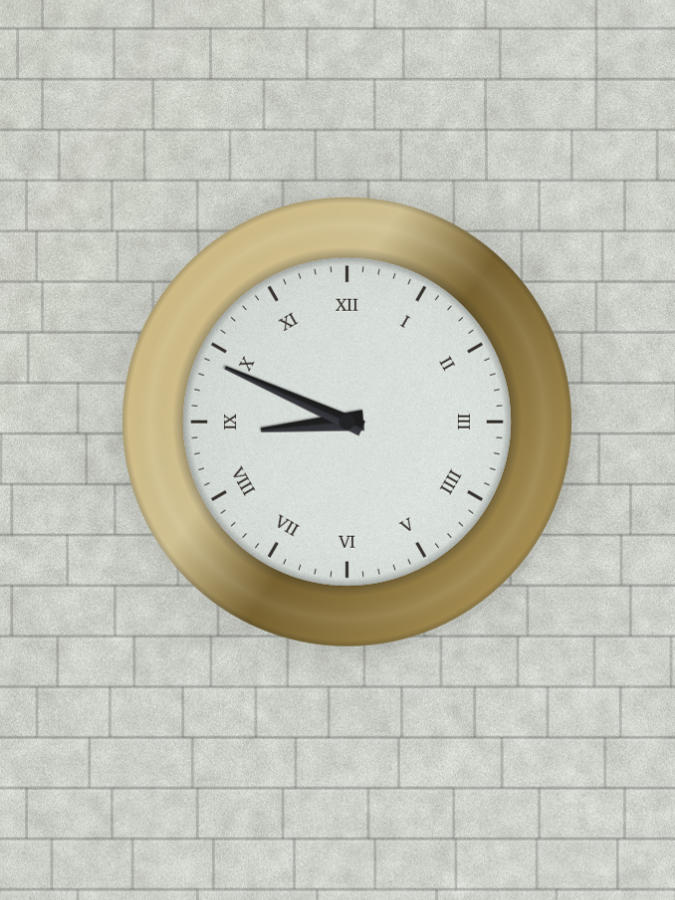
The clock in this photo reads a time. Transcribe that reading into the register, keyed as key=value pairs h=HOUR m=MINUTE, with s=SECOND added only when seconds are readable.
h=8 m=49
